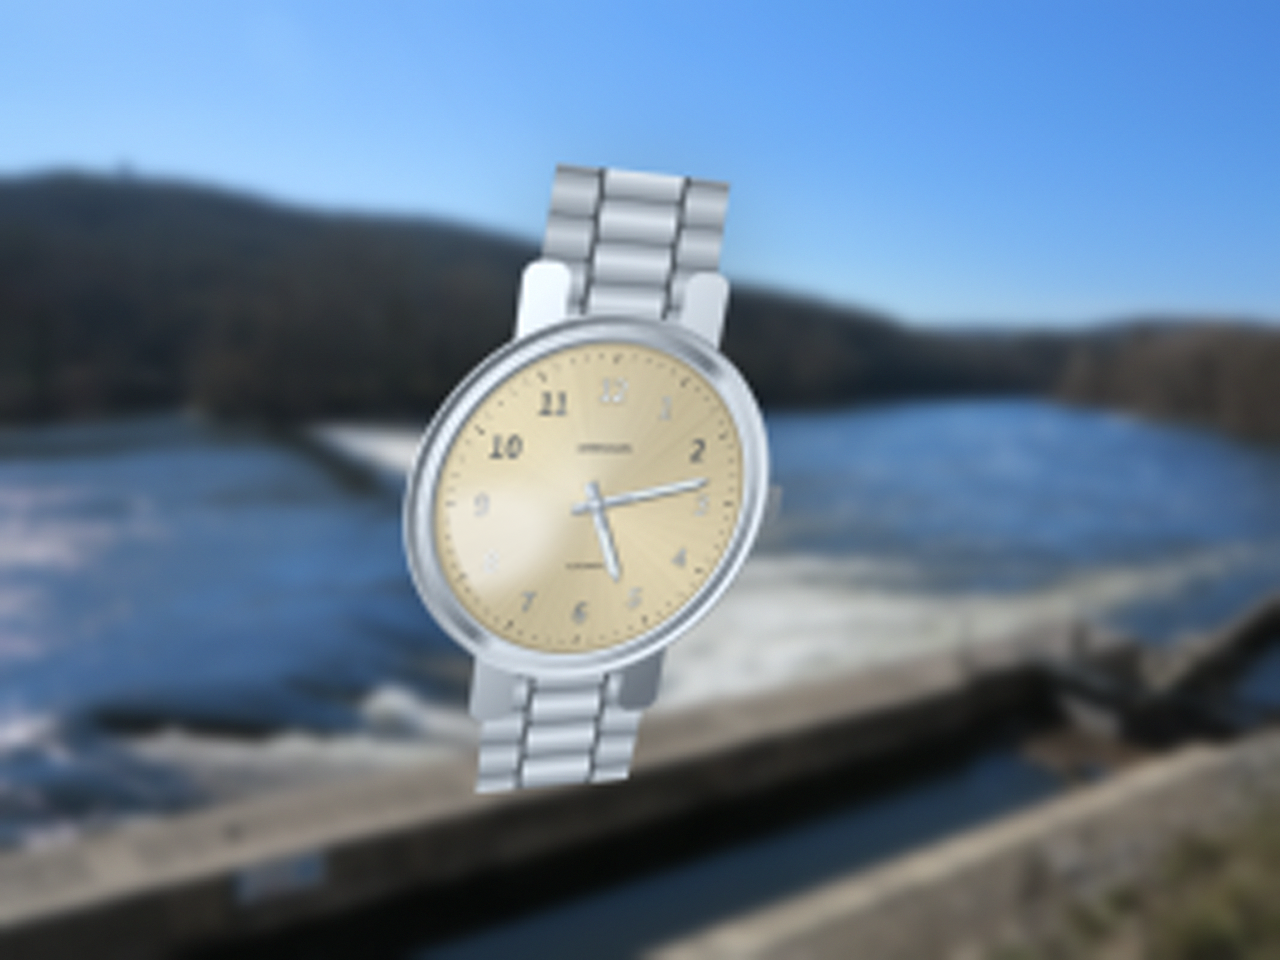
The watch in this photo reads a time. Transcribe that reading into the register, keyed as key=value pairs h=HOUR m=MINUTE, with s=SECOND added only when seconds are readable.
h=5 m=13
